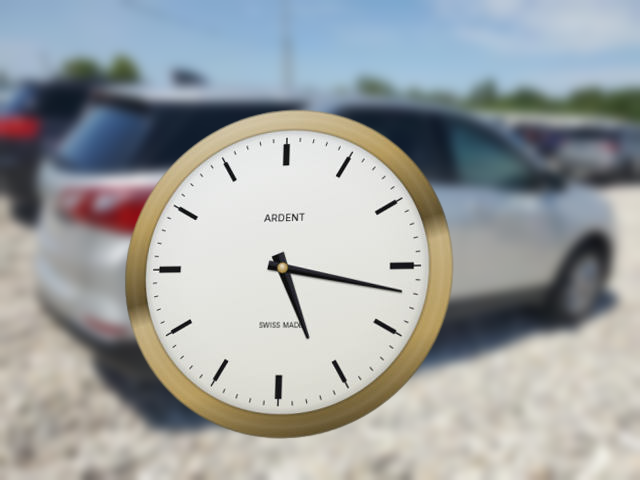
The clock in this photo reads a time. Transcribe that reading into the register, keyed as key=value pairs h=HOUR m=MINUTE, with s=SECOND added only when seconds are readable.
h=5 m=17
